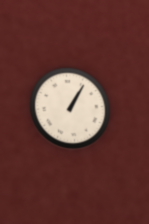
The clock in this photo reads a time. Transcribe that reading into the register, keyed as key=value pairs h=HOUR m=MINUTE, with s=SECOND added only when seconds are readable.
h=1 m=6
